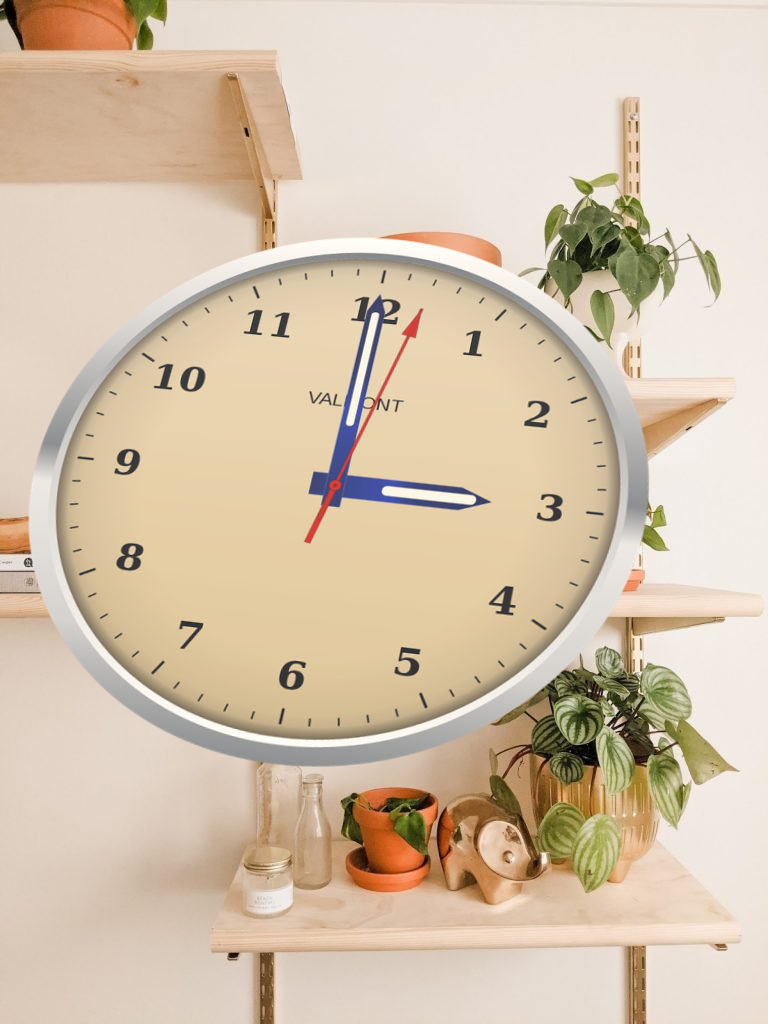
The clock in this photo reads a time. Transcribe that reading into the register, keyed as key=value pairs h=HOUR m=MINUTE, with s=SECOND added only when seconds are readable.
h=3 m=0 s=2
